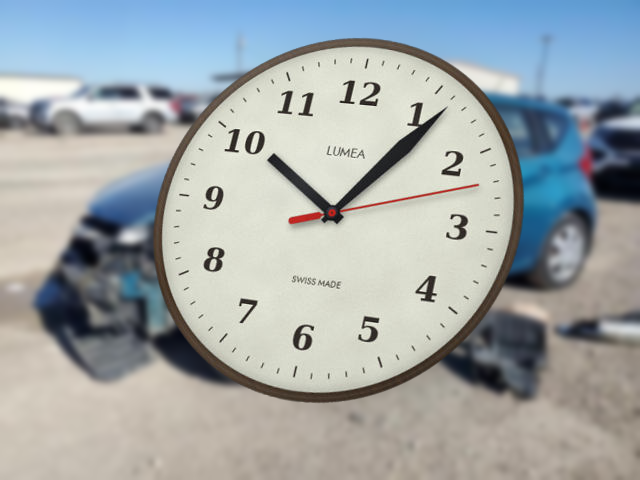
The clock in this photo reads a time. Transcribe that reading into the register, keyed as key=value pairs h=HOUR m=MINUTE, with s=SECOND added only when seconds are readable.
h=10 m=6 s=12
